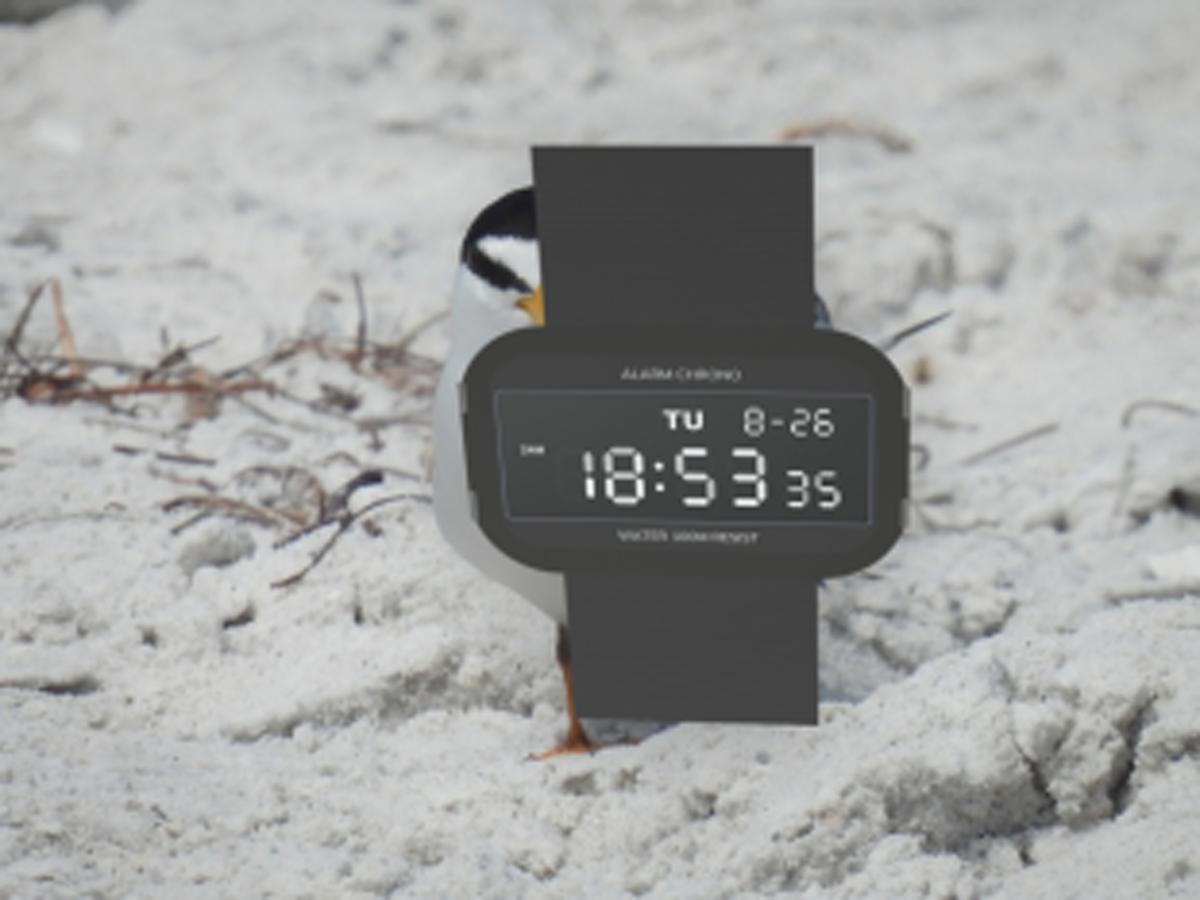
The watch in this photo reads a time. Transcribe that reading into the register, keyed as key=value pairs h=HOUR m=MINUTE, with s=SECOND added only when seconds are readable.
h=18 m=53 s=35
